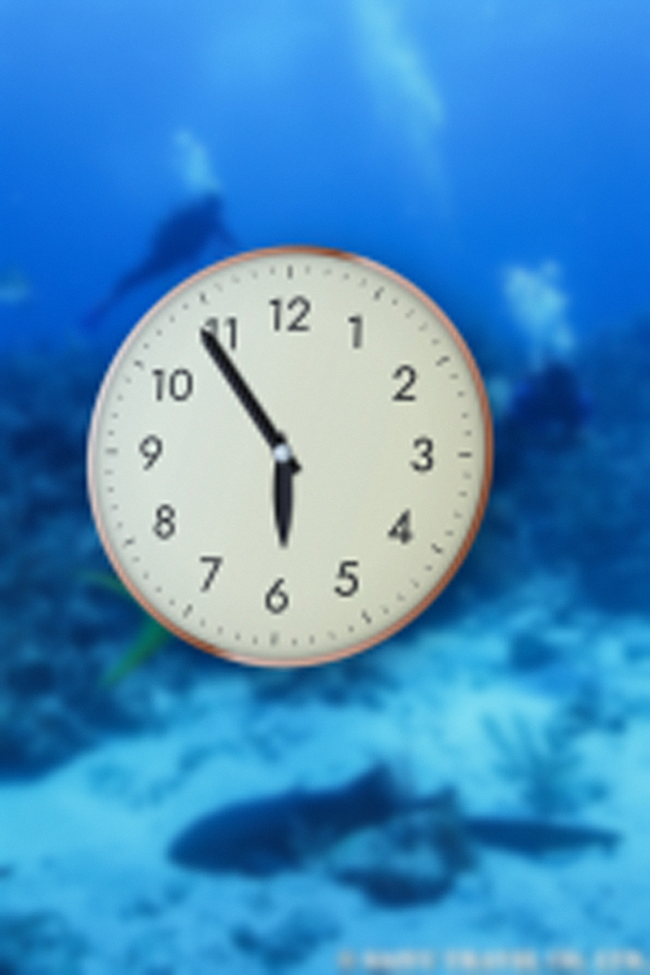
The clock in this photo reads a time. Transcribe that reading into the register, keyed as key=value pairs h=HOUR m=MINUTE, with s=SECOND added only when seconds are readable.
h=5 m=54
